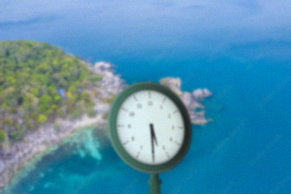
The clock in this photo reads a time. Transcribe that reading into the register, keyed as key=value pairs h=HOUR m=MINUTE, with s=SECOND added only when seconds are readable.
h=5 m=30
